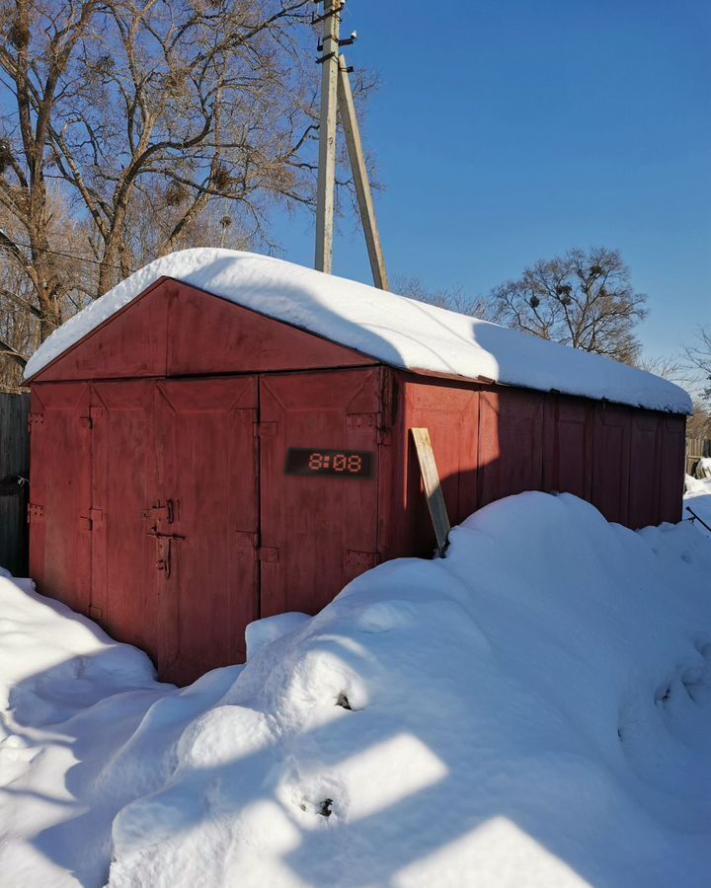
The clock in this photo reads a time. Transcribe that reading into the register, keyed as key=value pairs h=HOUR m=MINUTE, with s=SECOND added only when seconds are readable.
h=8 m=8
